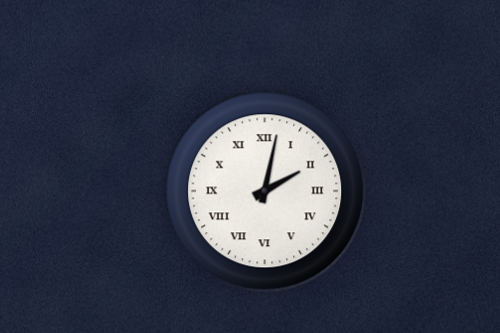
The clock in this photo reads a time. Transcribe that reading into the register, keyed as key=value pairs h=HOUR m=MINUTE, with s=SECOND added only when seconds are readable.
h=2 m=2
